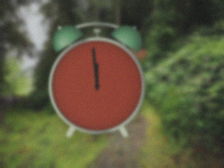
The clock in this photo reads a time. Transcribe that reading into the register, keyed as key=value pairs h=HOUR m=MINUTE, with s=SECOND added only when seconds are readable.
h=11 m=59
